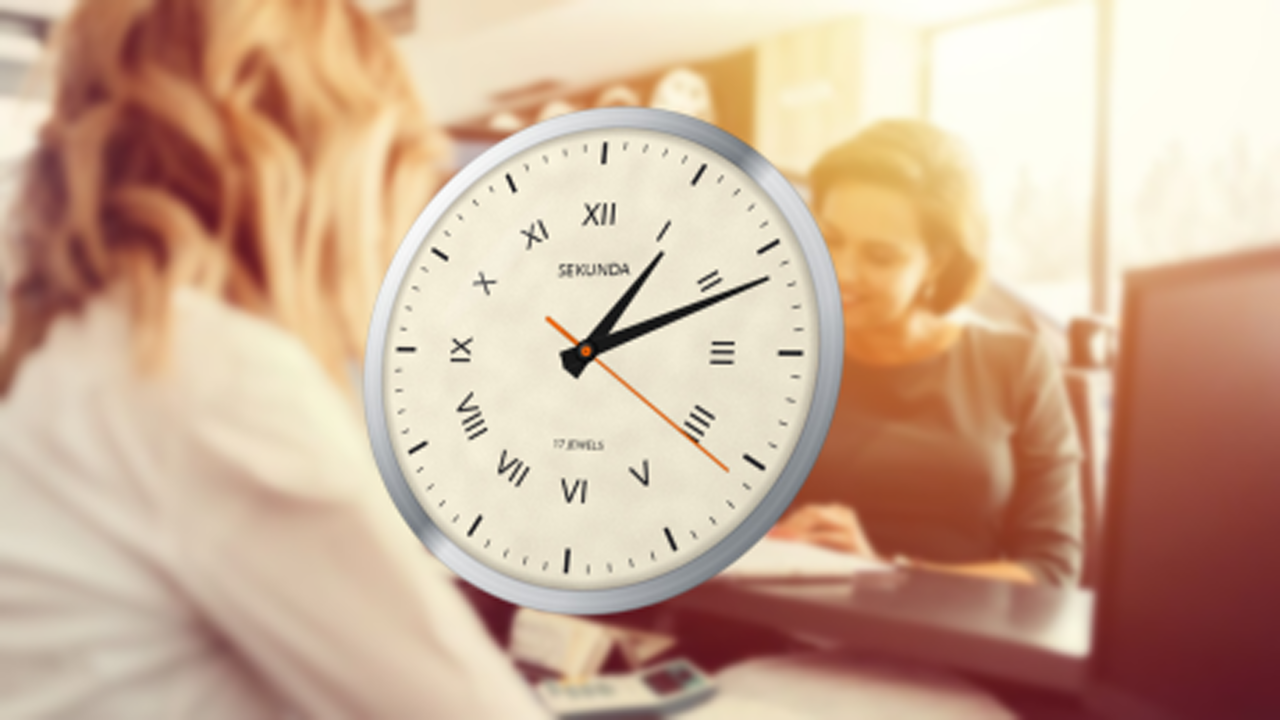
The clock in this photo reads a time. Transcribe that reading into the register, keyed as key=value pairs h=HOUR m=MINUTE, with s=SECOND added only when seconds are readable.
h=1 m=11 s=21
